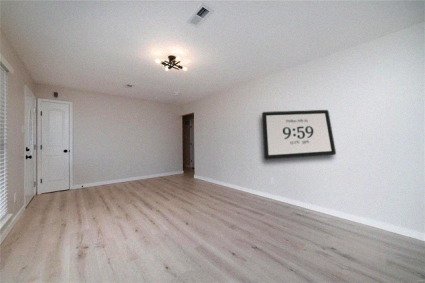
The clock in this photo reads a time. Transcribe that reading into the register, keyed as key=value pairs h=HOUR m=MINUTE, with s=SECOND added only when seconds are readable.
h=9 m=59
